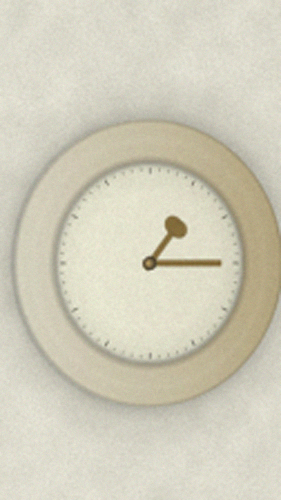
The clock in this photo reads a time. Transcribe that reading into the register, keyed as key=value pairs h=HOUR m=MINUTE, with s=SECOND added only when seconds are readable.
h=1 m=15
